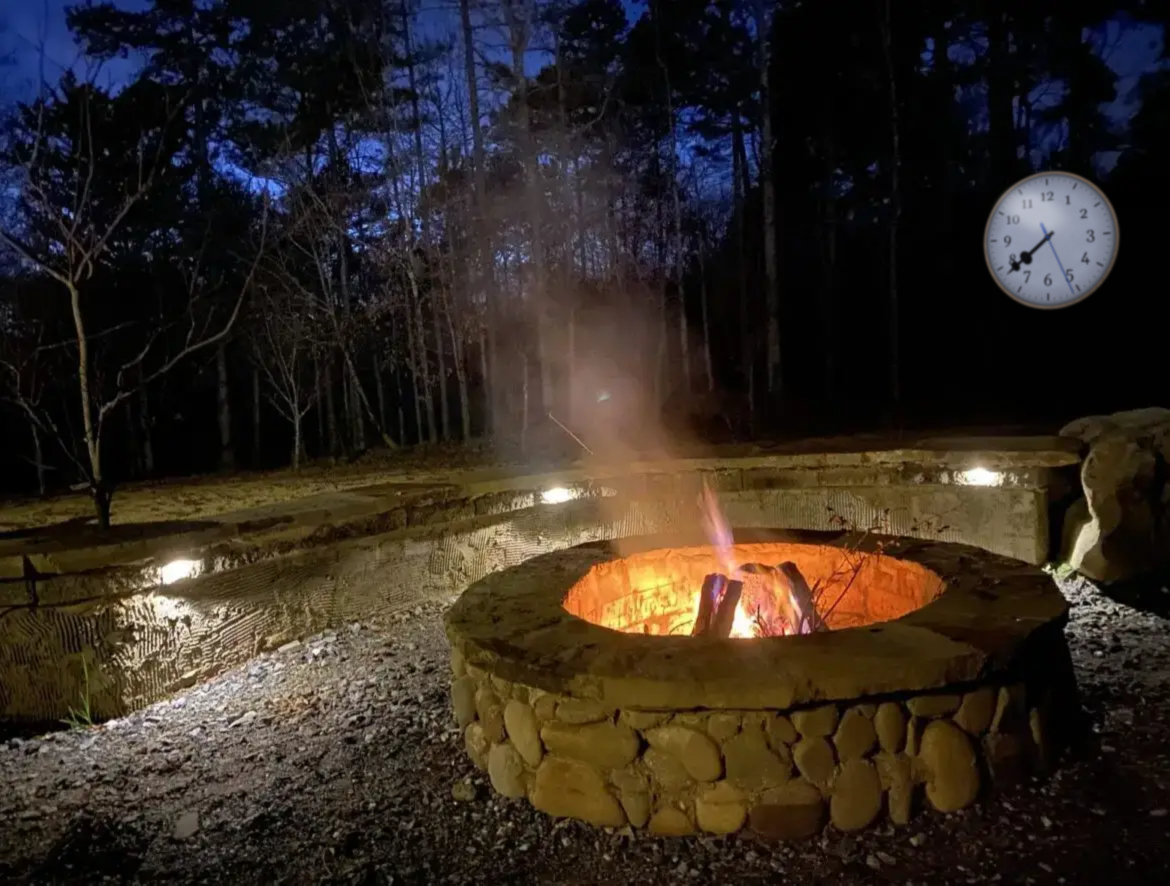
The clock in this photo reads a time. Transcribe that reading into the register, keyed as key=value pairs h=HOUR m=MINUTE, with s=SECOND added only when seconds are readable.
h=7 m=38 s=26
